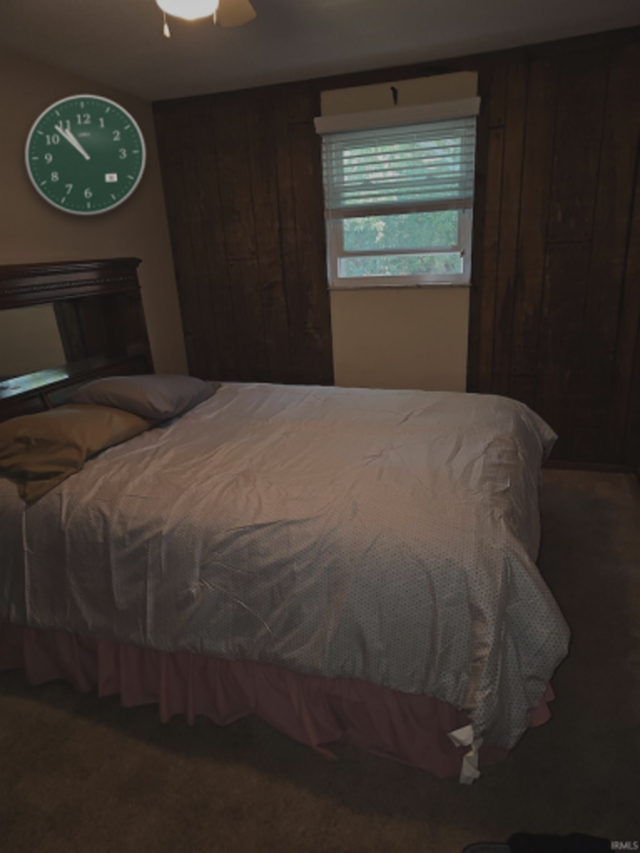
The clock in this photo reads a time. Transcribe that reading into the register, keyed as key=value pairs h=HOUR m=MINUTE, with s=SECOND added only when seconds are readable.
h=10 m=53
